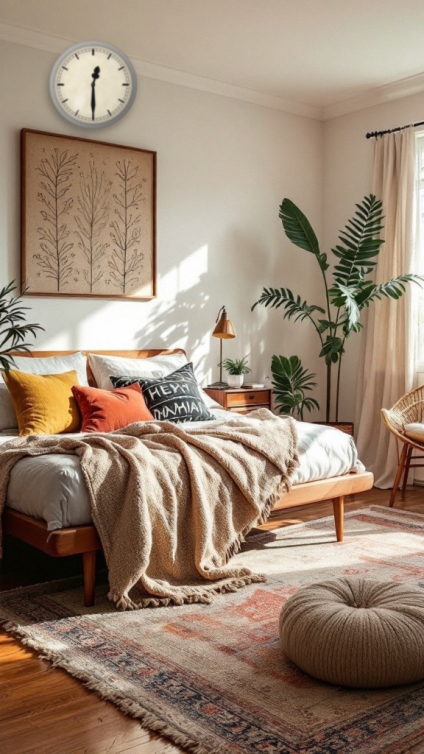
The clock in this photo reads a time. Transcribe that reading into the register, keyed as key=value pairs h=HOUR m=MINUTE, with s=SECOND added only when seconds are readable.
h=12 m=30
